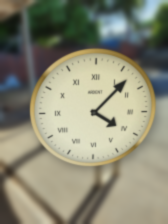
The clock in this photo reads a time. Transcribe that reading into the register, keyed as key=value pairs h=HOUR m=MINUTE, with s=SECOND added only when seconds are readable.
h=4 m=7
